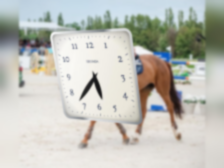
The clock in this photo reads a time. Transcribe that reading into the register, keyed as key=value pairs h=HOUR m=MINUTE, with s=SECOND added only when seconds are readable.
h=5 m=37
